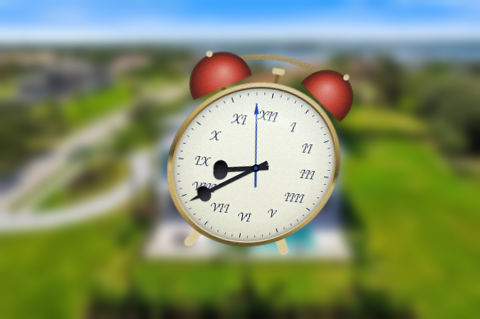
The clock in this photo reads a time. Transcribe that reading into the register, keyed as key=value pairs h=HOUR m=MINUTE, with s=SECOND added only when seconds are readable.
h=8 m=38 s=58
